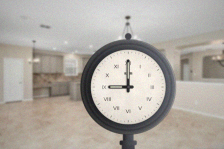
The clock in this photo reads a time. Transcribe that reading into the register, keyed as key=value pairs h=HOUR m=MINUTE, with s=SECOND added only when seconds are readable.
h=9 m=0
